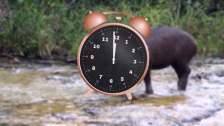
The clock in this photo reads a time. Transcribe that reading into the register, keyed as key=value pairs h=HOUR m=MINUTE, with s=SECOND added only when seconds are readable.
h=11 m=59
